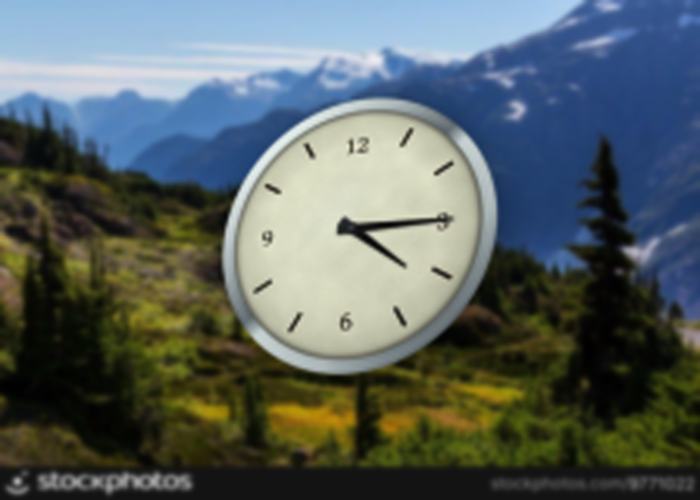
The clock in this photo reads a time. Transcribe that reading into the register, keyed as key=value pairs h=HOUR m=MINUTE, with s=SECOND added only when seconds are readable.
h=4 m=15
